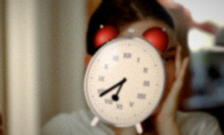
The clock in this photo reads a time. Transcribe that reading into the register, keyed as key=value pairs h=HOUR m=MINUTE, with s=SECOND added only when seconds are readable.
h=6 m=39
